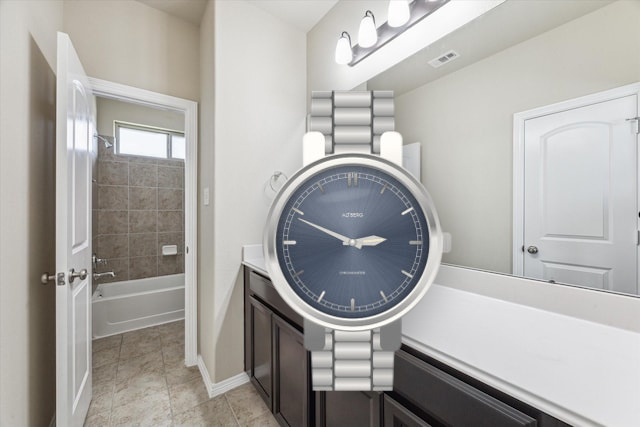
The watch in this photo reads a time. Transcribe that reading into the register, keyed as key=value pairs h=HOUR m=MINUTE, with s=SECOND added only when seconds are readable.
h=2 m=49
